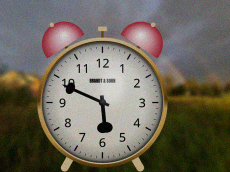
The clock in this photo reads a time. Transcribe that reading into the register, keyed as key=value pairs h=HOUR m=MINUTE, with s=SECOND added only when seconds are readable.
h=5 m=49
